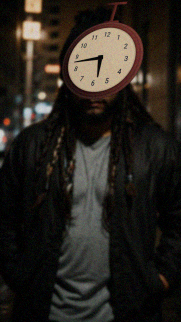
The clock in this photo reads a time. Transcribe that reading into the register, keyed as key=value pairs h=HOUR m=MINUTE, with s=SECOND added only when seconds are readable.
h=5 m=43
